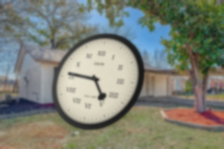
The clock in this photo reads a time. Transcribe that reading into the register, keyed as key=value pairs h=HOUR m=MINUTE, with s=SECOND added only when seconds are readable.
h=4 m=46
